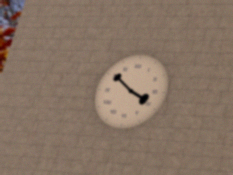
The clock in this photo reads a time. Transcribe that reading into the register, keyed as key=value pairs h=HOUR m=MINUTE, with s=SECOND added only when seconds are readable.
h=3 m=51
